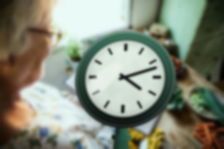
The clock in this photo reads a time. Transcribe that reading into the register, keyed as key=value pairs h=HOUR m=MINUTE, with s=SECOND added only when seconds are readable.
h=4 m=12
